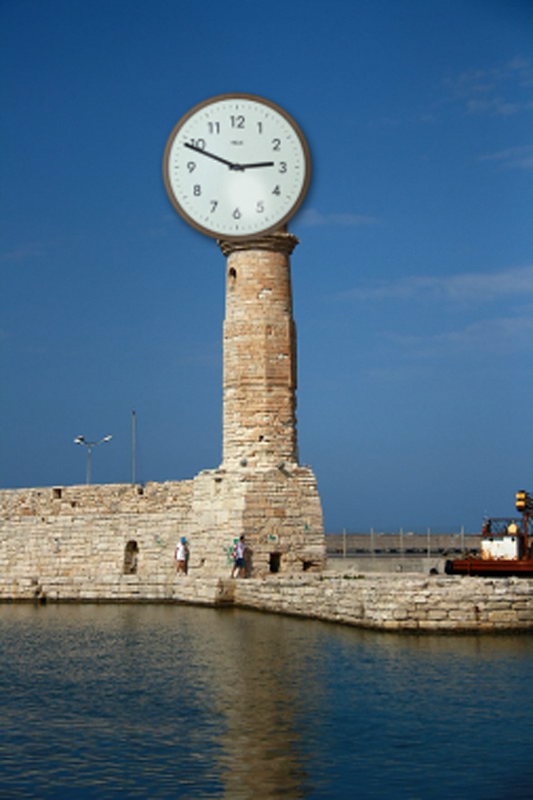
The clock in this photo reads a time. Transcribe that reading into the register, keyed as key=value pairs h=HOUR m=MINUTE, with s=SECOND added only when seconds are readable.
h=2 m=49
